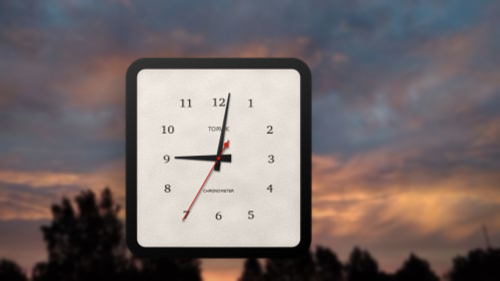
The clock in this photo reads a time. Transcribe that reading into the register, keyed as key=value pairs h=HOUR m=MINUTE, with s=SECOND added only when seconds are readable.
h=9 m=1 s=35
